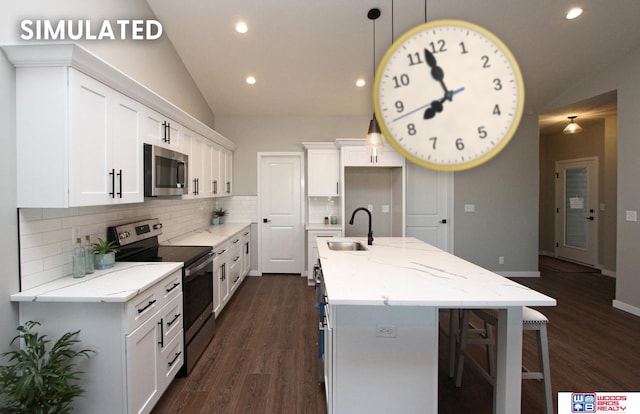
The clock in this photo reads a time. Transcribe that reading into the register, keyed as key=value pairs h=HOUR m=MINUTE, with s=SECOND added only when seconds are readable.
h=7 m=57 s=43
